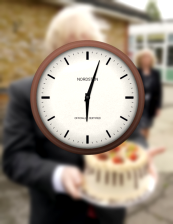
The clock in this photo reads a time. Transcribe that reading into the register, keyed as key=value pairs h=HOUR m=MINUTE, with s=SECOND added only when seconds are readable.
h=6 m=3
